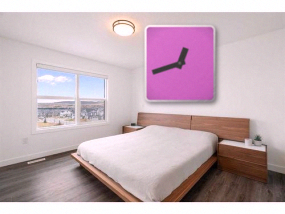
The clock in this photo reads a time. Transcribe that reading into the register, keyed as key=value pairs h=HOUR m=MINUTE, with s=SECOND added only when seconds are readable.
h=12 m=42
